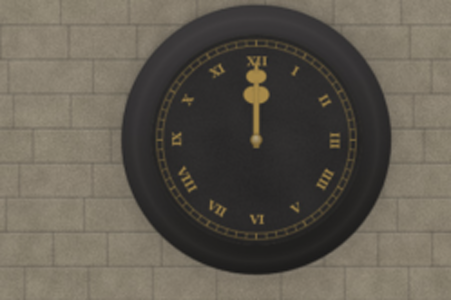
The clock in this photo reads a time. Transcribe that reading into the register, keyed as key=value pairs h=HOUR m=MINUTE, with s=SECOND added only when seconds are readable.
h=12 m=0
